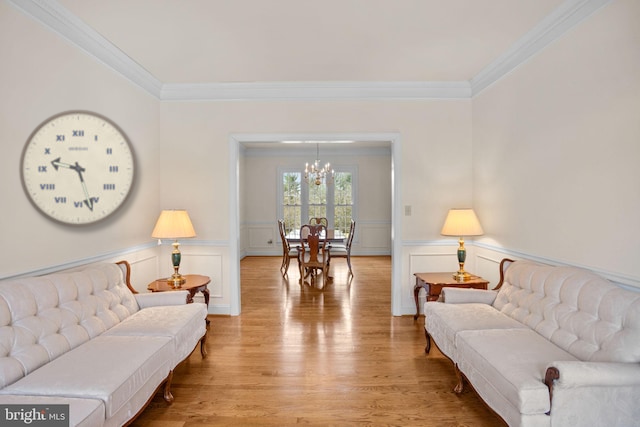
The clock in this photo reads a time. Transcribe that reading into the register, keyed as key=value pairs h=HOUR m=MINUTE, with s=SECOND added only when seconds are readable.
h=9 m=27
